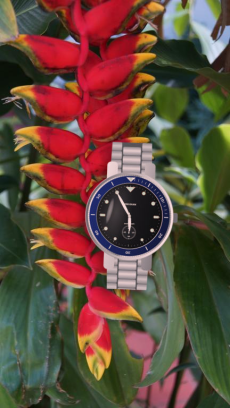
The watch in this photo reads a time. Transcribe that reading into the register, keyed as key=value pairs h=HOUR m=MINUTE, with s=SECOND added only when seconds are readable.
h=5 m=55
